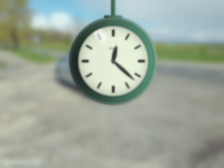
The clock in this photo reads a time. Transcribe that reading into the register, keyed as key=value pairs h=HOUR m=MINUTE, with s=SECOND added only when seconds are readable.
h=12 m=22
